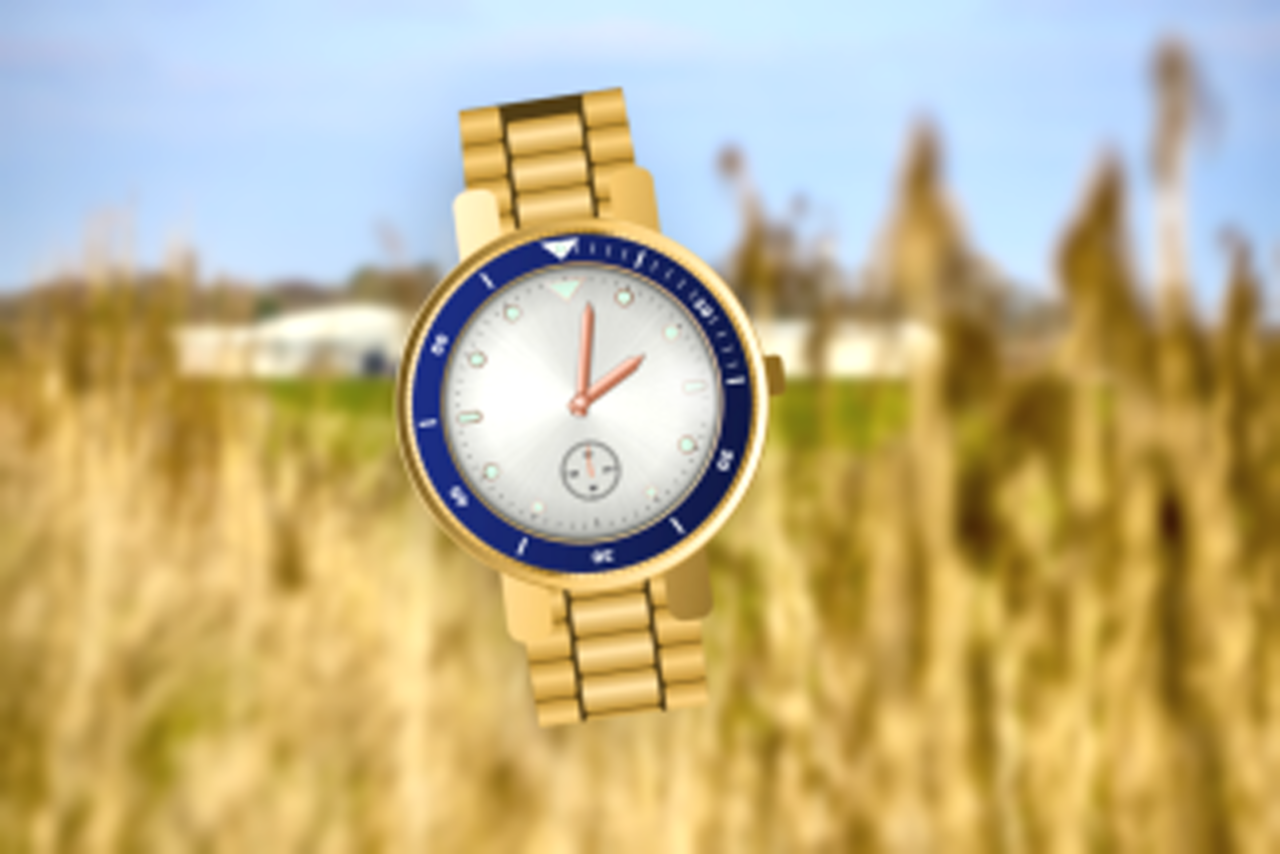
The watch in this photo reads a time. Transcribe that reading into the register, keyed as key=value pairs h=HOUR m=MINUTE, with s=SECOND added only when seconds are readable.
h=2 m=2
